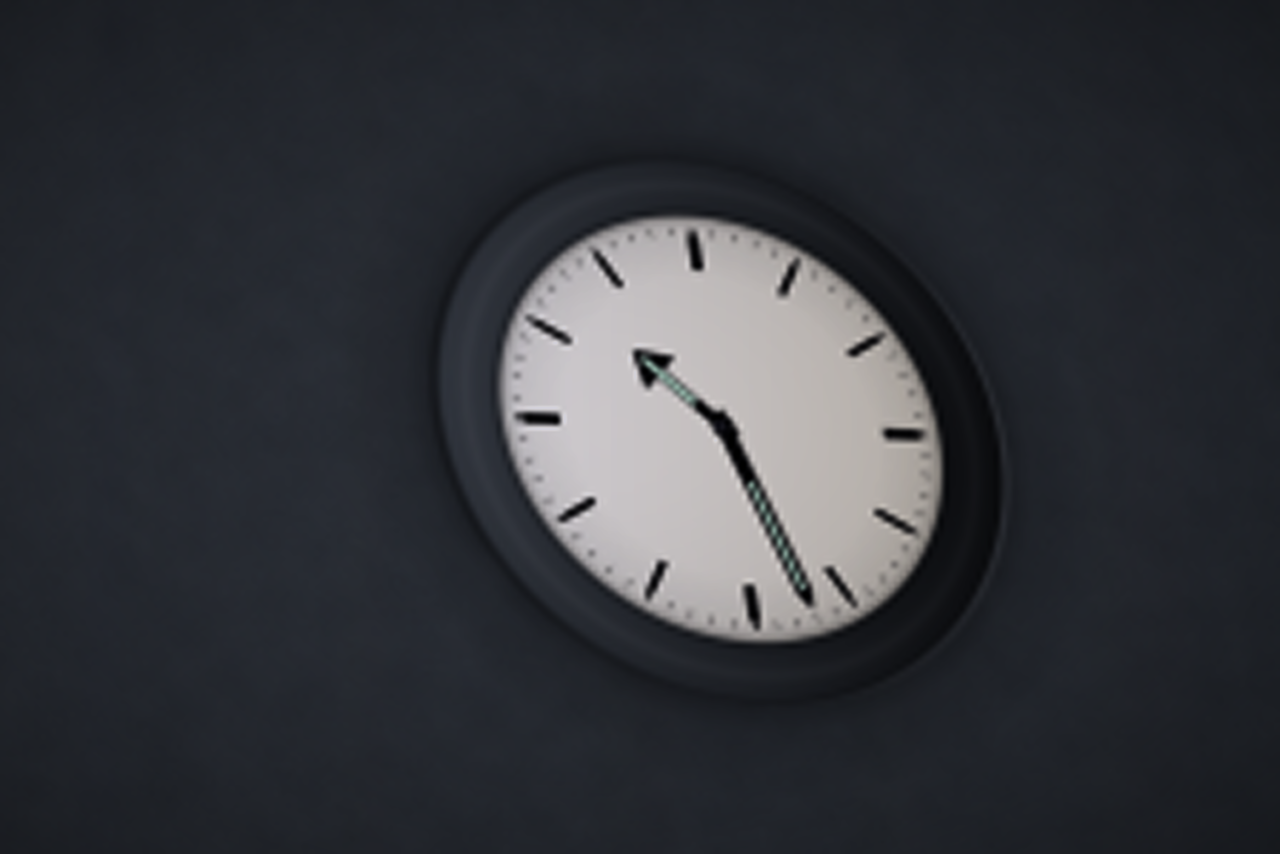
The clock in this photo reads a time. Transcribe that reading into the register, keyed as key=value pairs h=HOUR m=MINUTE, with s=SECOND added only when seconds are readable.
h=10 m=27
